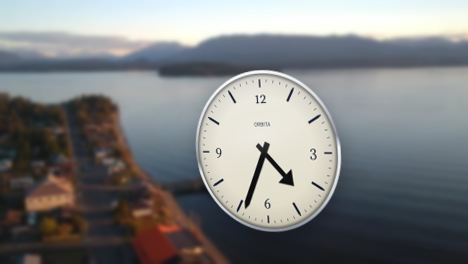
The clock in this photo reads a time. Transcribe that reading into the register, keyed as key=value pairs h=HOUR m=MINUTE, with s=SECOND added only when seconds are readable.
h=4 m=34
